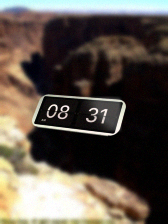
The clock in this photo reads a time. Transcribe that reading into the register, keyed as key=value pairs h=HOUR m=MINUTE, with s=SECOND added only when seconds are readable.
h=8 m=31
